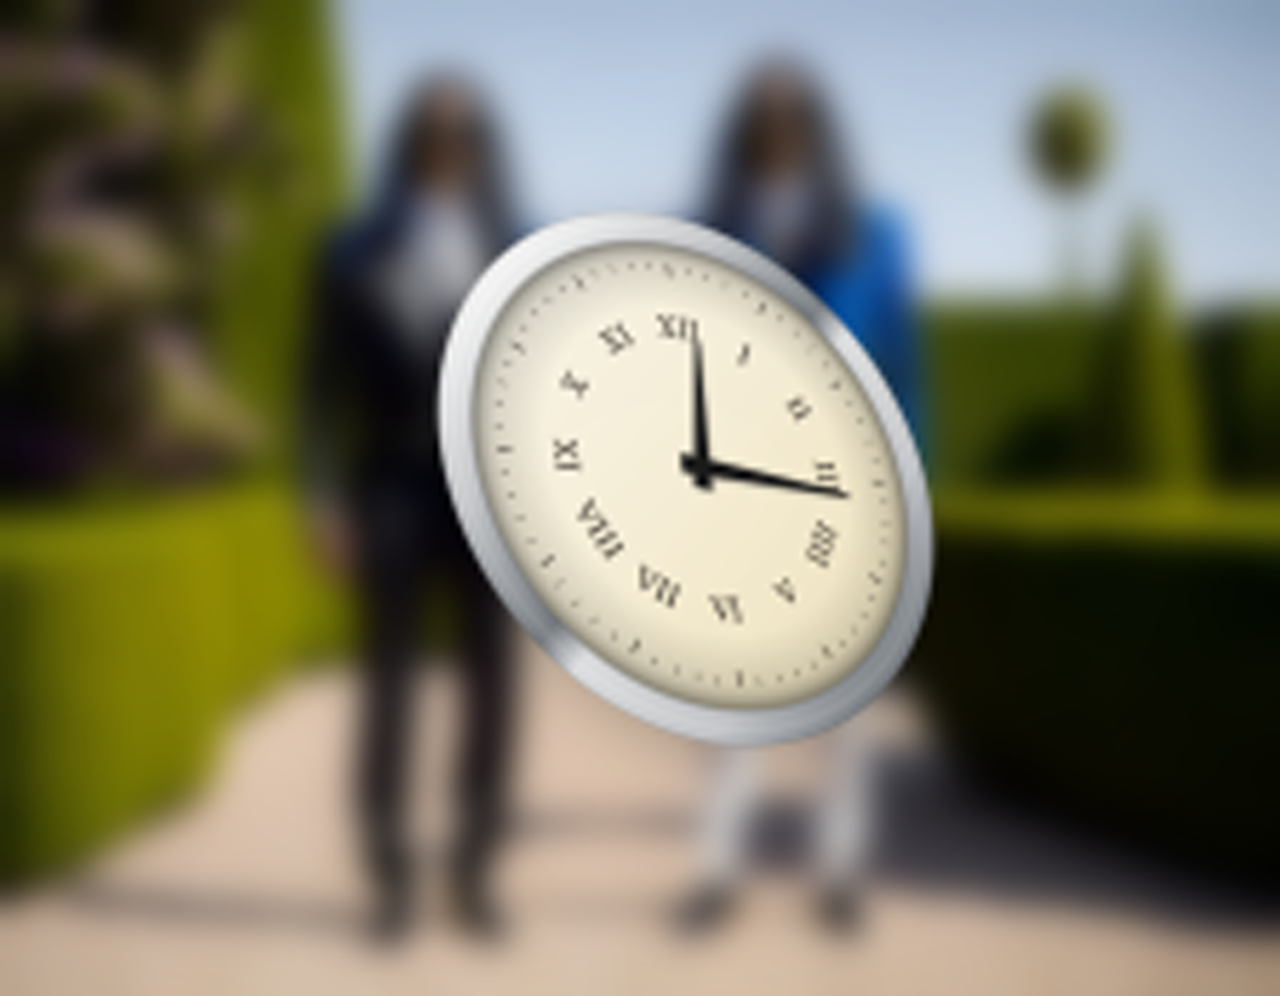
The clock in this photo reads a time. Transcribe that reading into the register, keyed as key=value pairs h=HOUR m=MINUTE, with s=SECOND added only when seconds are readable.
h=12 m=16
